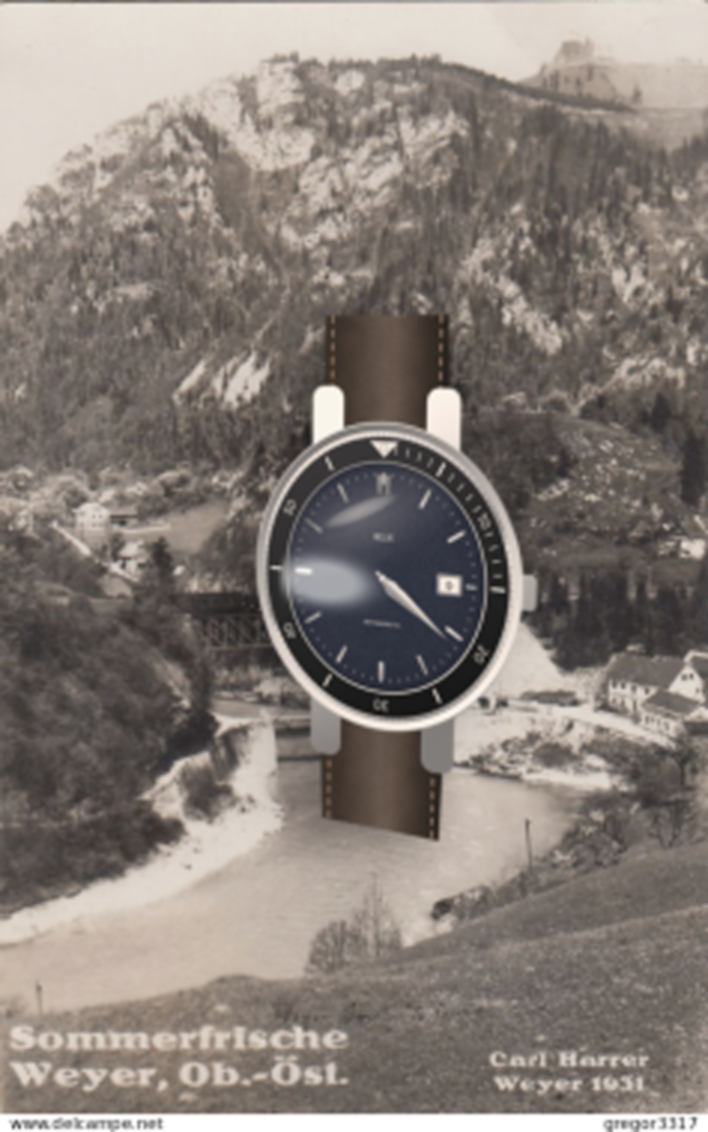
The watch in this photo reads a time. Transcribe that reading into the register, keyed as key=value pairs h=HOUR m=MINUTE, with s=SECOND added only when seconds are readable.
h=4 m=21
